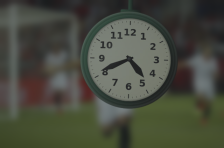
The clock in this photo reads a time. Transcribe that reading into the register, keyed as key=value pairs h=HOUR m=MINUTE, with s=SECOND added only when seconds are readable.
h=4 m=41
